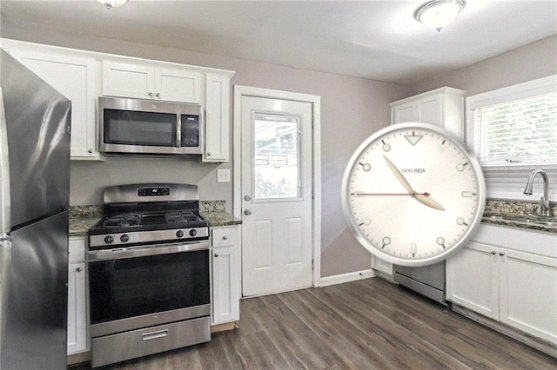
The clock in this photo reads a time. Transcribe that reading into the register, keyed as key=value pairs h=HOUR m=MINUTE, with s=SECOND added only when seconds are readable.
h=3 m=53 s=45
